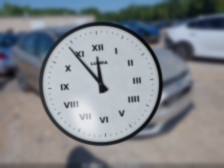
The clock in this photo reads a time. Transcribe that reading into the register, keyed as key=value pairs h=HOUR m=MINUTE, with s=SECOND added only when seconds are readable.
h=11 m=54
